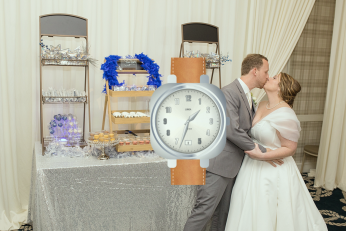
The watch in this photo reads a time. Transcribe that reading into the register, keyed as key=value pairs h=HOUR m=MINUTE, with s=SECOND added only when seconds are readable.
h=1 m=33
